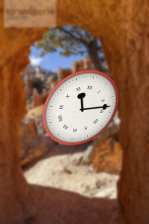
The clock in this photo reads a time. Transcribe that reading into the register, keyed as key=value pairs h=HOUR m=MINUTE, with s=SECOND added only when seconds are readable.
h=11 m=13
